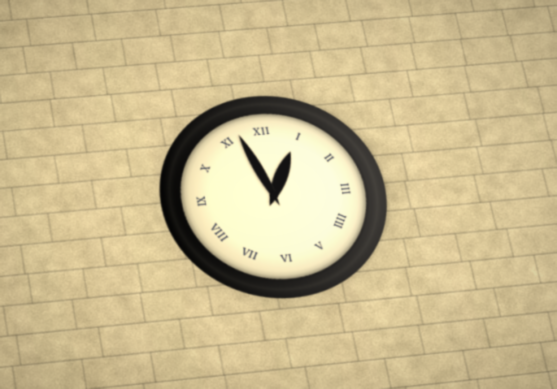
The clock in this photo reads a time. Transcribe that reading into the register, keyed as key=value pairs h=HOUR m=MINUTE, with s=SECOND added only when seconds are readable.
h=12 m=57
